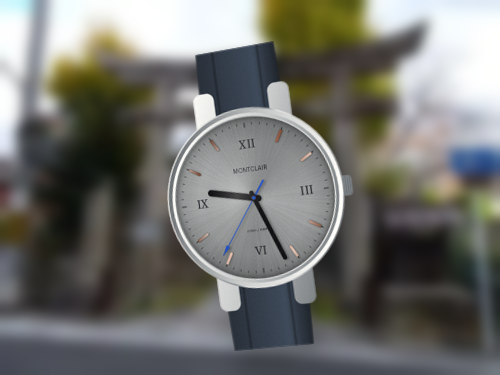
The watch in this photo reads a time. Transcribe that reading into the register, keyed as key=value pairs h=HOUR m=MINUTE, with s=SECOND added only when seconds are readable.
h=9 m=26 s=36
